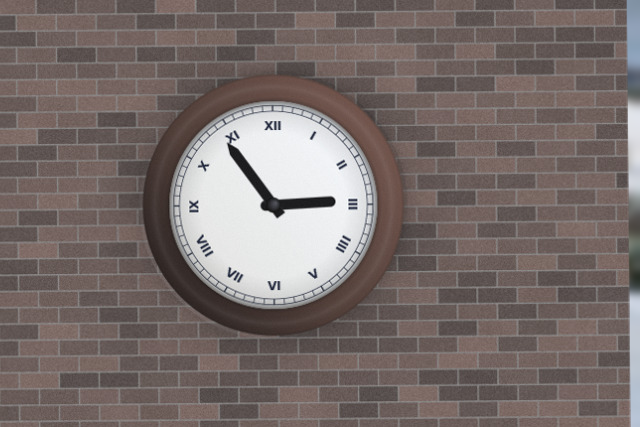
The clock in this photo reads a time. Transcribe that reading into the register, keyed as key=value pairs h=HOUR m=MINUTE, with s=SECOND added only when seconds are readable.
h=2 m=54
